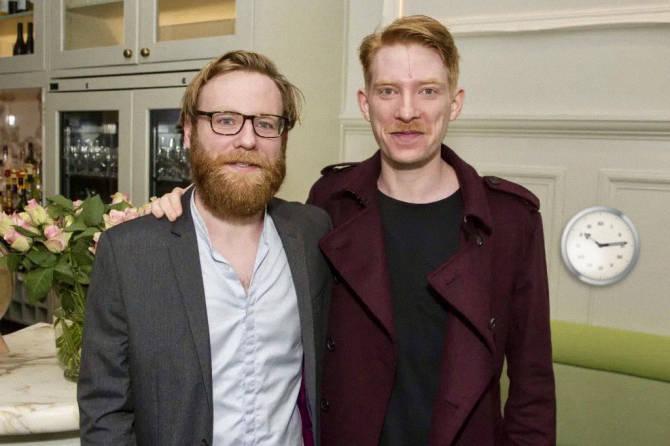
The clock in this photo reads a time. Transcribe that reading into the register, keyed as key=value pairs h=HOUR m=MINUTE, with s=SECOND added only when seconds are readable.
h=10 m=14
